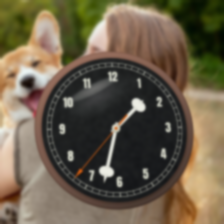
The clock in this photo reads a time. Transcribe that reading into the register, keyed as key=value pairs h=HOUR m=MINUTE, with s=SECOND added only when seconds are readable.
h=1 m=32 s=37
